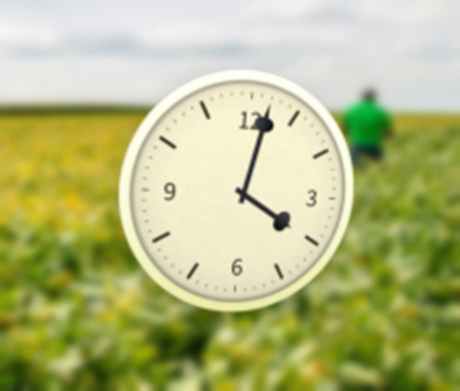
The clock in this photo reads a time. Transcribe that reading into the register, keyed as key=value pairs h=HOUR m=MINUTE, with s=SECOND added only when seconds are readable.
h=4 m=2
